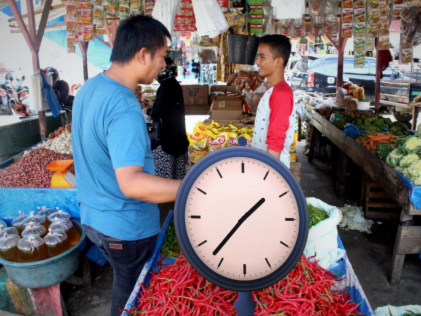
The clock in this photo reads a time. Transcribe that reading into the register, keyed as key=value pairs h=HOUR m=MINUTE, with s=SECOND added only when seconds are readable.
h=1 m=37
